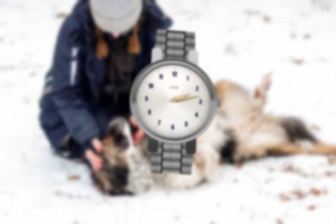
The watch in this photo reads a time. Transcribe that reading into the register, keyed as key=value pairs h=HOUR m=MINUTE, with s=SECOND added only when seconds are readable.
h=2 m=13
